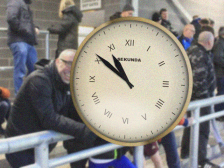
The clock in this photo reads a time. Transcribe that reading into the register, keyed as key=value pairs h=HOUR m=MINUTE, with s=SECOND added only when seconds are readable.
h=10 m=51
